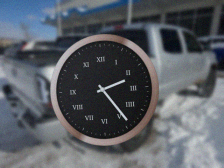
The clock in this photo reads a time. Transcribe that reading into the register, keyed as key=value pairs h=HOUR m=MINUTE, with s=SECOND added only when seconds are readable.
h=2 m=24
